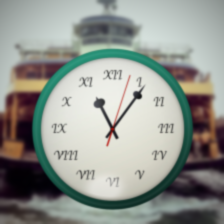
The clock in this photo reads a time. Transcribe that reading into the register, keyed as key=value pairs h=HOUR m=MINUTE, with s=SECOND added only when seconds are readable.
h=11 m=6 s=3
